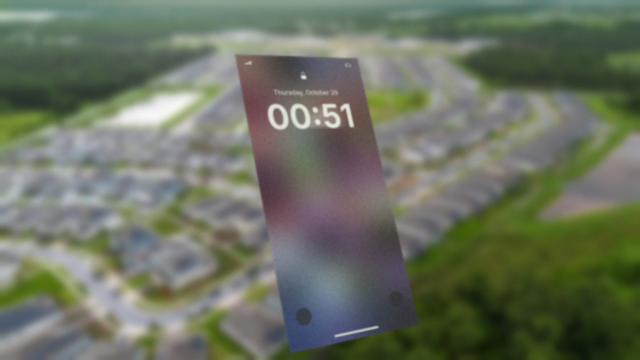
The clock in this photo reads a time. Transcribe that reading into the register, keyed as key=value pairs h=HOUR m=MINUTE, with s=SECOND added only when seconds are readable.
h=0 m=51
